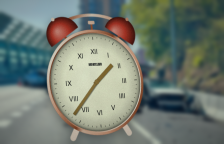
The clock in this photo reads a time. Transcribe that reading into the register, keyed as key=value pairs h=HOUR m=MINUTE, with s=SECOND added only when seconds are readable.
h=1 m=37
